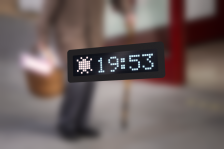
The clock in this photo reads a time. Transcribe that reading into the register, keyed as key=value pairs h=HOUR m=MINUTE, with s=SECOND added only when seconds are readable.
h=19 m=53
